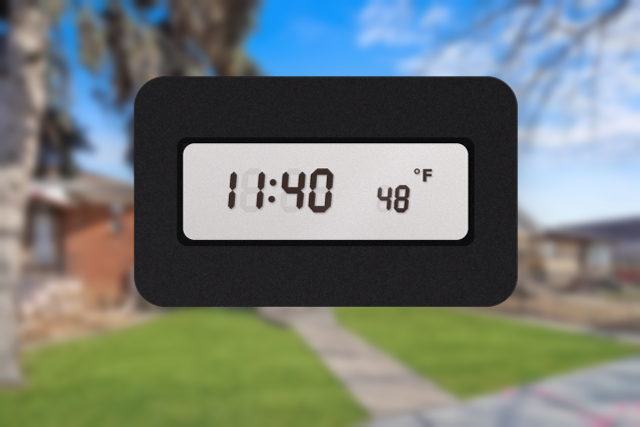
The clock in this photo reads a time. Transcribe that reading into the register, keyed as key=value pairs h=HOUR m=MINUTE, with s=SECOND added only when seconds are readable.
h=11 m=40
